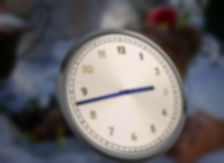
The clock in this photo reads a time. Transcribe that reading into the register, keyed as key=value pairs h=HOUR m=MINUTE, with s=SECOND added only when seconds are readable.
h=2 m=43
